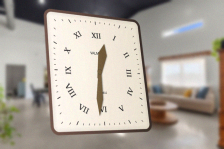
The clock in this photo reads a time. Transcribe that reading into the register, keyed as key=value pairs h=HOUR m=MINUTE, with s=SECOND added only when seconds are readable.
h=12 m=31
